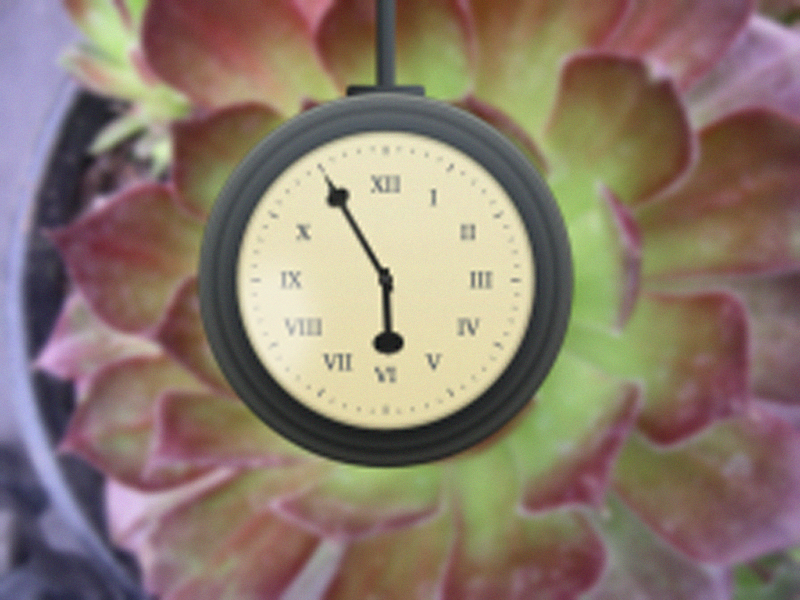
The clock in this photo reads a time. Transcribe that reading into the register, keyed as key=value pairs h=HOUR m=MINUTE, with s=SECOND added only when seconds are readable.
h=5 m=55
